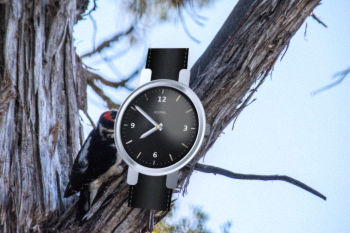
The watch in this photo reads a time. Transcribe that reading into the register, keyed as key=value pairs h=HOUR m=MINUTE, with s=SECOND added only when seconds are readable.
h=7 m=51
